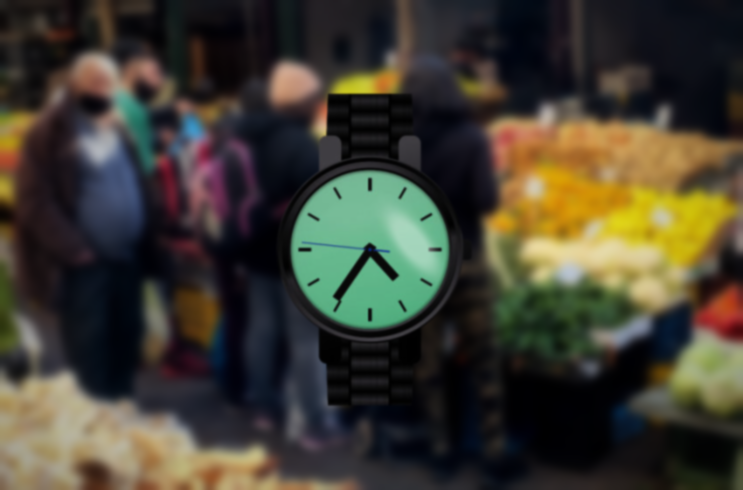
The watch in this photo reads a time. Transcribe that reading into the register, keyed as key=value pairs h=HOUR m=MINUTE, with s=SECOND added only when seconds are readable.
h=4 m=35 s=46
